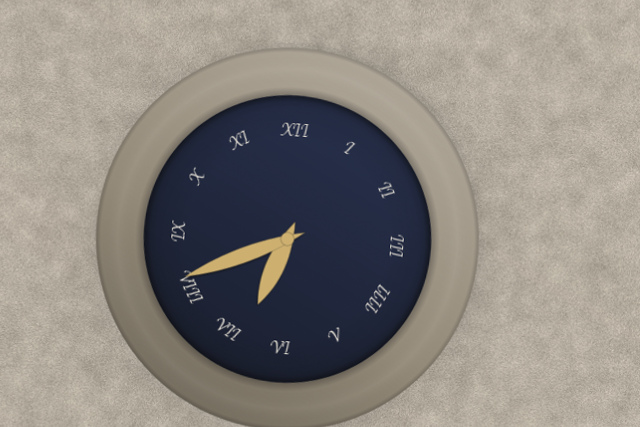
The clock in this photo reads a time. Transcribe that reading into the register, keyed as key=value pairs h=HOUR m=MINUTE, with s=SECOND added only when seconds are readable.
h=6 m=41
